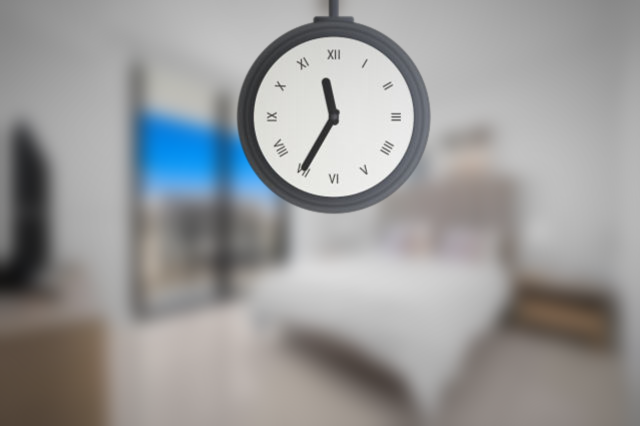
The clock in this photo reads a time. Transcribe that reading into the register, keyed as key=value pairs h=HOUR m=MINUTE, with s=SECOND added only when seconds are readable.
h=11 m=35
